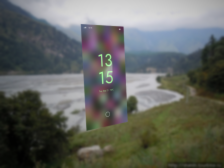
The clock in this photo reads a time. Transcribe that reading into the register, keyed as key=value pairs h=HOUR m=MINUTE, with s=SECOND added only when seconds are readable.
h=13 m=15
